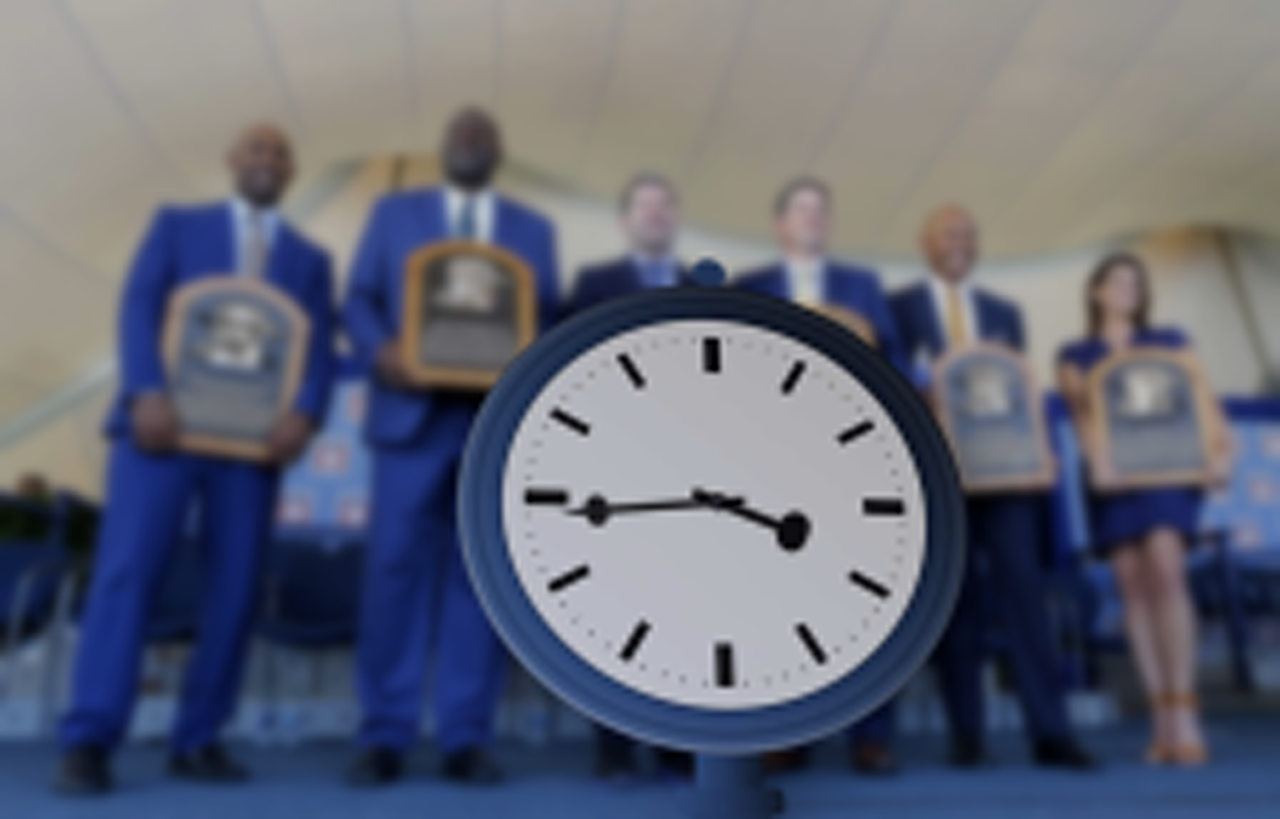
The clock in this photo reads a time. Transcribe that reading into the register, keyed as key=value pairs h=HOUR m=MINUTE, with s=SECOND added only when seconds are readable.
h=3 m=44
